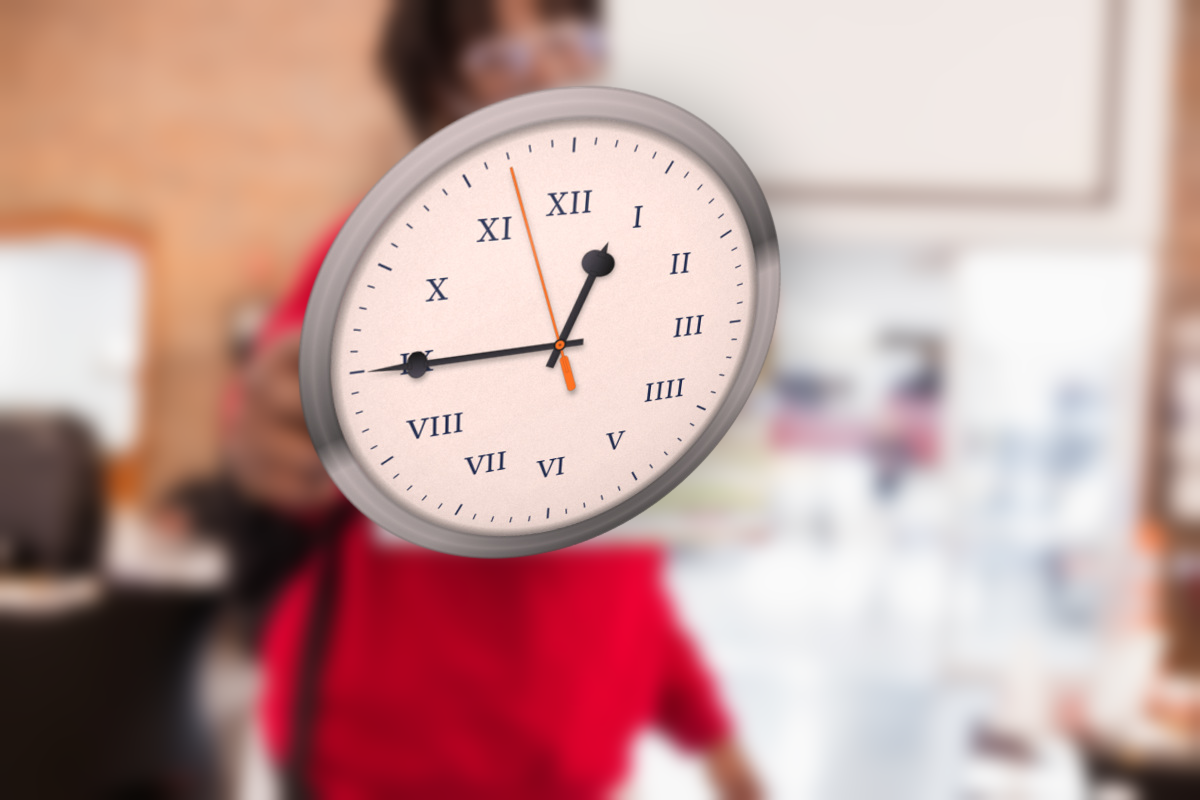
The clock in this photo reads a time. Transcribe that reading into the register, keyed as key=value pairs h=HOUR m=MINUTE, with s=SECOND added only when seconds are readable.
h=12 m=44 s=57
